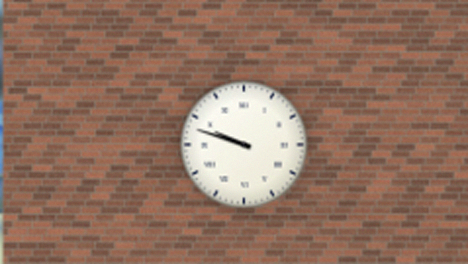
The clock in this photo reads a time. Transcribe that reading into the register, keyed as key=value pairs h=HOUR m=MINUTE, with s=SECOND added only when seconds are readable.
h=9 m=48
